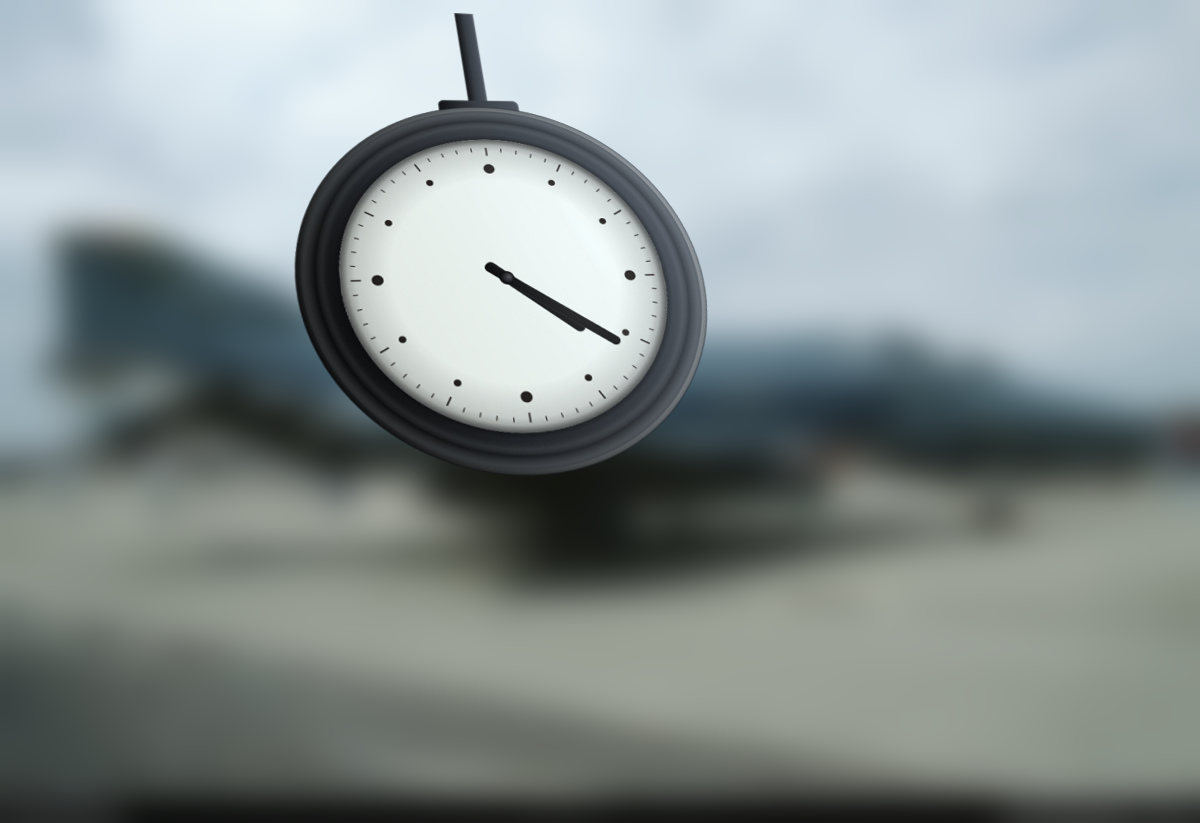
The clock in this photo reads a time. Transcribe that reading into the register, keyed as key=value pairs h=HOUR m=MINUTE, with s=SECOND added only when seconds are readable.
h=4 m=21
